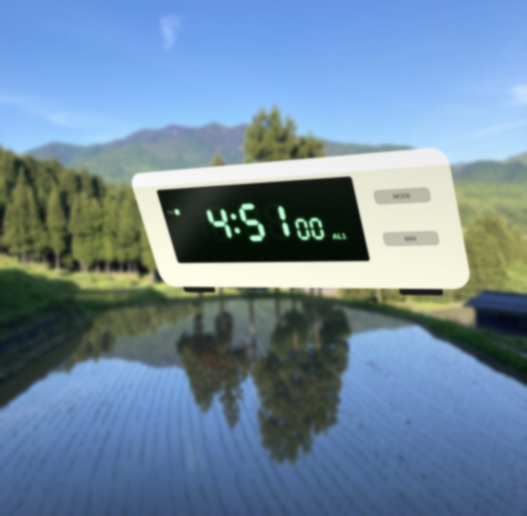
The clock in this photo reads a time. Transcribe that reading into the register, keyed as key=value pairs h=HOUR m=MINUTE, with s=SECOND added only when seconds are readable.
h=4 m=51 s=0
